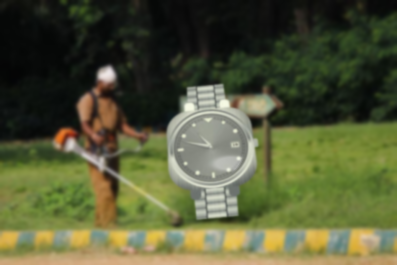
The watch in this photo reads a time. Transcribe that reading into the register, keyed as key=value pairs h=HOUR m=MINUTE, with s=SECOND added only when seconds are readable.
h=10 m=48
